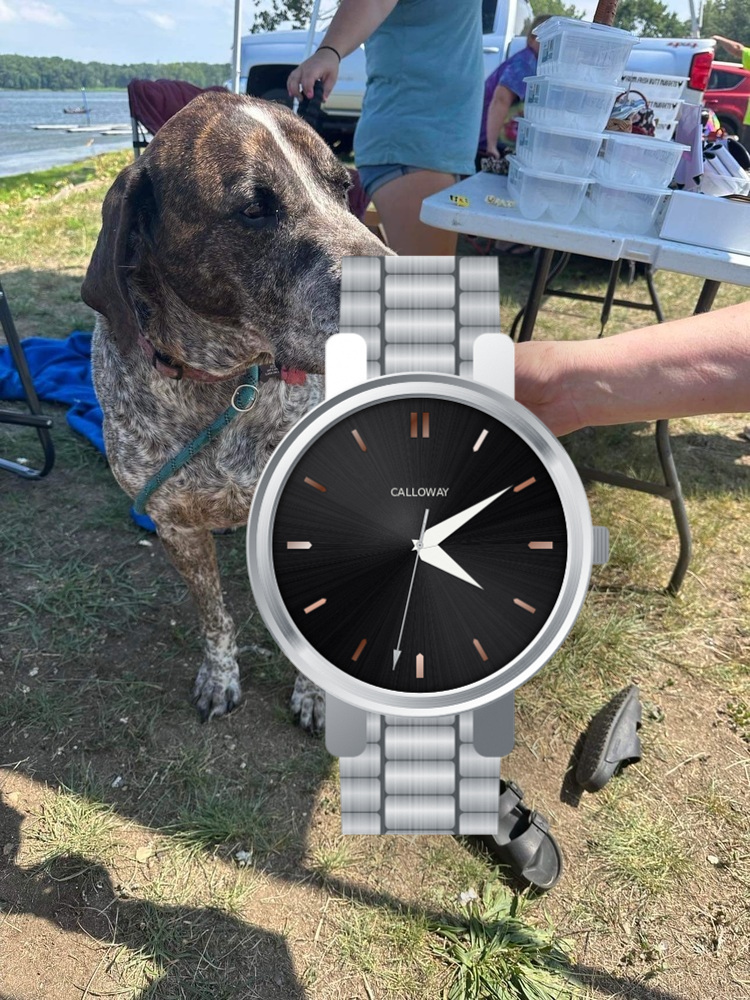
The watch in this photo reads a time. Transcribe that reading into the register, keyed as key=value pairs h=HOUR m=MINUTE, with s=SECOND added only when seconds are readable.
h=4 m=9 s=32
